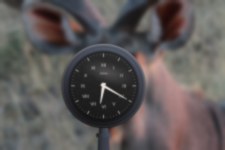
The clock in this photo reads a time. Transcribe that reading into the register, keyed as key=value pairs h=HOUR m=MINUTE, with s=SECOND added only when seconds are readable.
h=6 m=20
